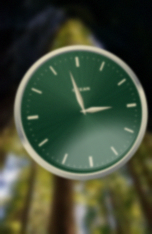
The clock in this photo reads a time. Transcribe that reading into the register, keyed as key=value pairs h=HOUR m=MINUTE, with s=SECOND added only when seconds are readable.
h=2 m=58
